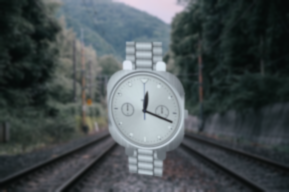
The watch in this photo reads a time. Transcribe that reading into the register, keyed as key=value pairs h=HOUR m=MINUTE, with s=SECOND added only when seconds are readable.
h=12 m=18
